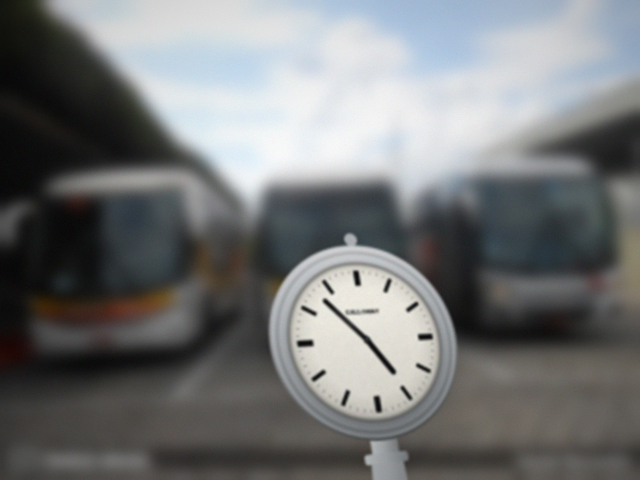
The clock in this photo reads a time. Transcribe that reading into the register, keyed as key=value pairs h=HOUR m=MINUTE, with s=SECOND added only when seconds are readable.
h=4 m=53
